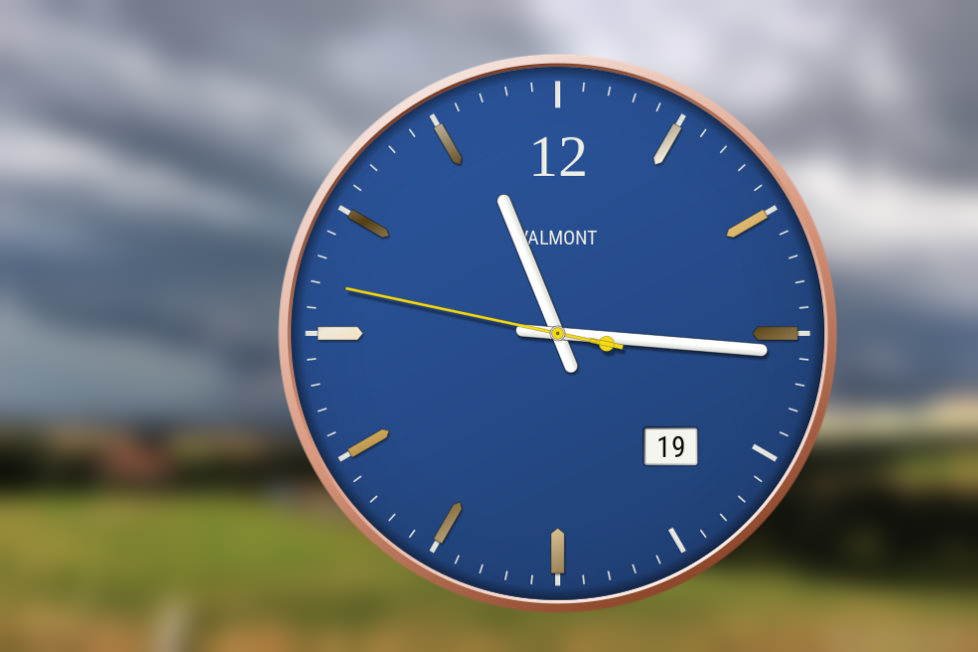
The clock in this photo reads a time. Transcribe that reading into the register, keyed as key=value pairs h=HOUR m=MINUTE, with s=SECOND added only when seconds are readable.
h=11 m=15 s=47
